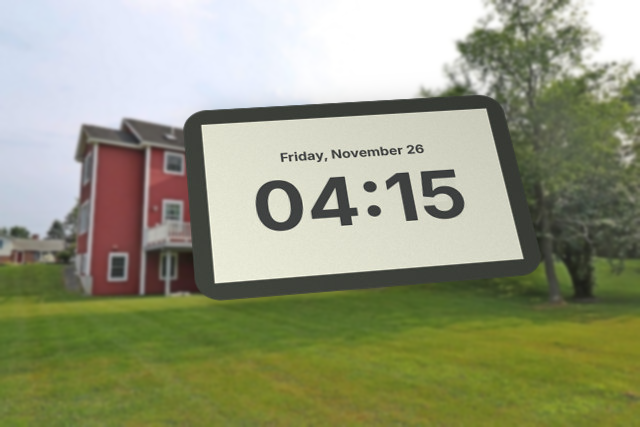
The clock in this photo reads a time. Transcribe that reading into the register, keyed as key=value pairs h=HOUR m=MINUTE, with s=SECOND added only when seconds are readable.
h=4 m=15
